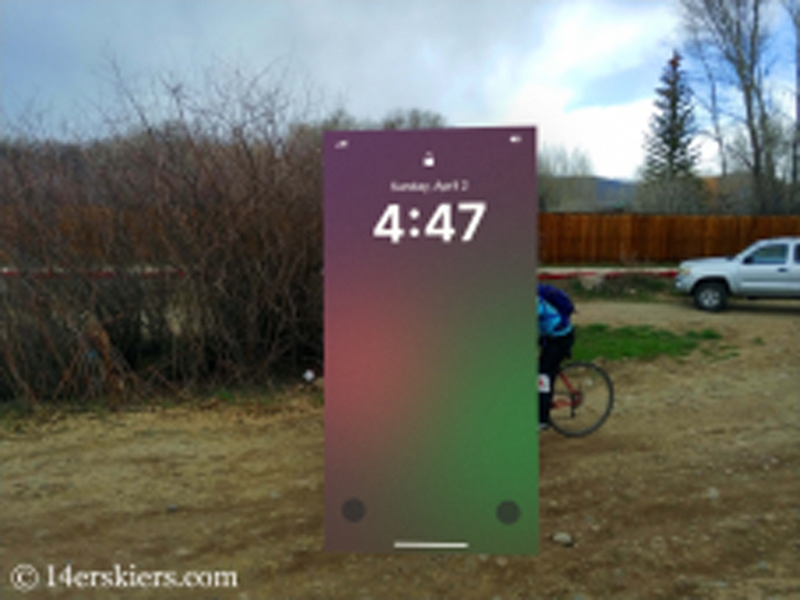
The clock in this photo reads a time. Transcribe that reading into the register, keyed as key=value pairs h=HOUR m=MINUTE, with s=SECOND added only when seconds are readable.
h=4 m=47
